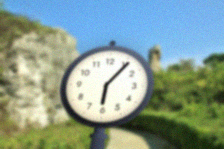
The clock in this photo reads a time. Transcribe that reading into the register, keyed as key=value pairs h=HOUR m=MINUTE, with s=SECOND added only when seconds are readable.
h=6 m=6
